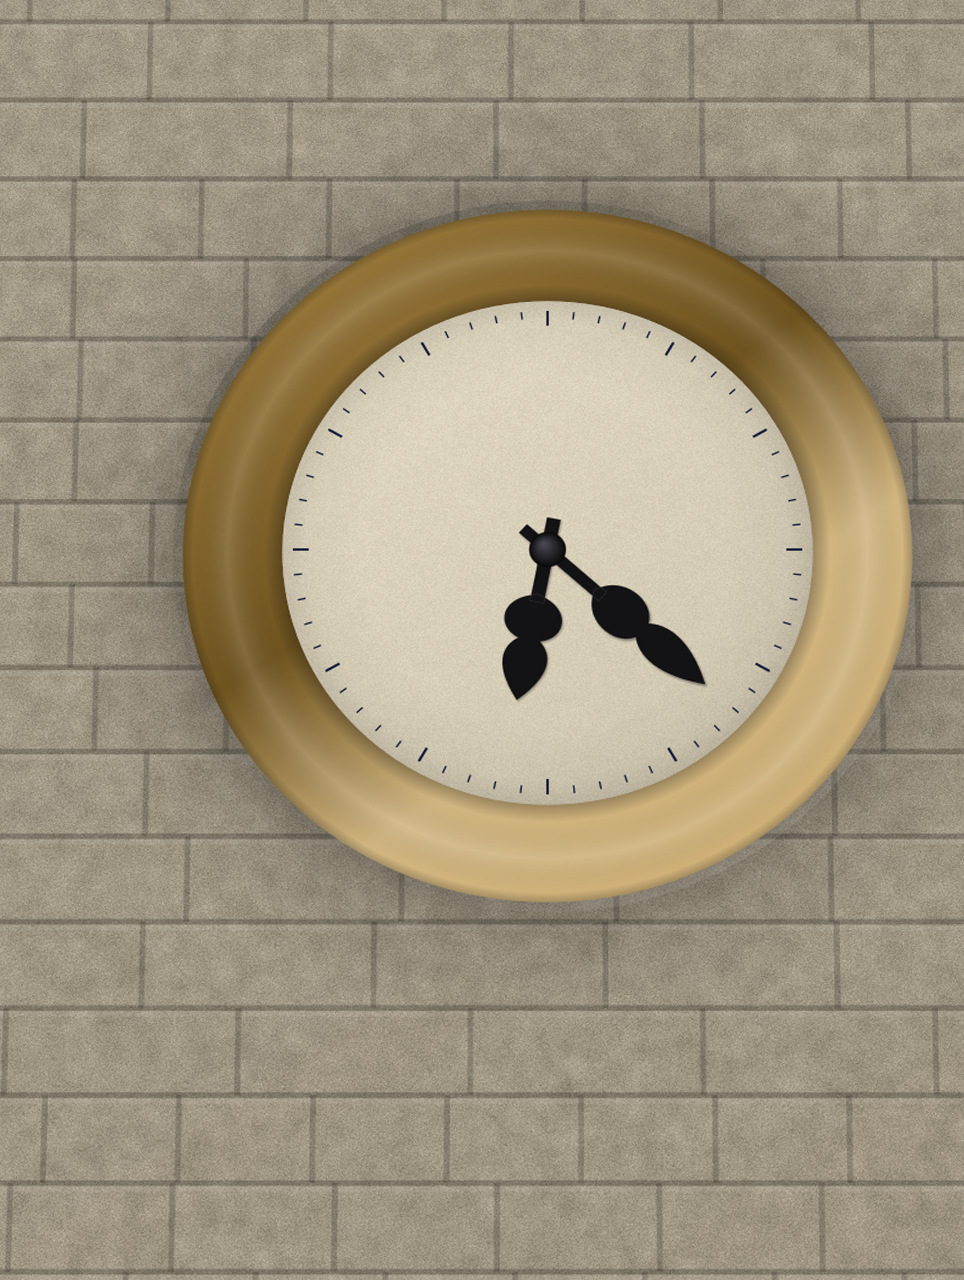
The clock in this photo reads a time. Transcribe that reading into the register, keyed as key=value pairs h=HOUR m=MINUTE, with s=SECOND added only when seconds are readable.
h=6 m=22
